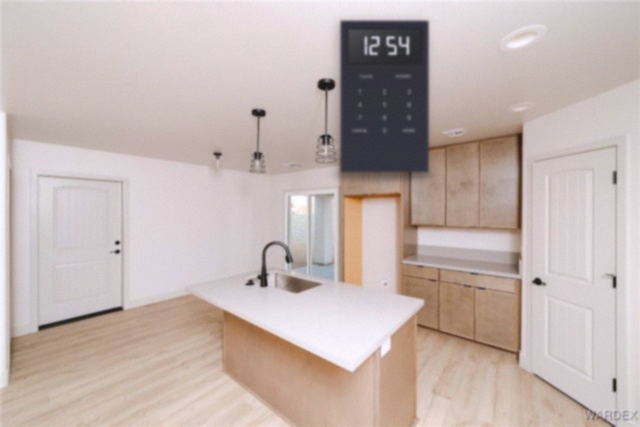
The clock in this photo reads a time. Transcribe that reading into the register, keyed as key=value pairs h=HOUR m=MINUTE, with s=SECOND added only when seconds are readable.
h=12 m=54
